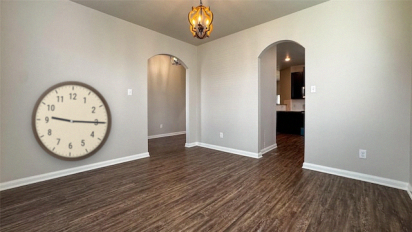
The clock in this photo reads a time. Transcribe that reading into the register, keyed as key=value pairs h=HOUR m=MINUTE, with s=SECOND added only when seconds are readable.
h=9 m=15
